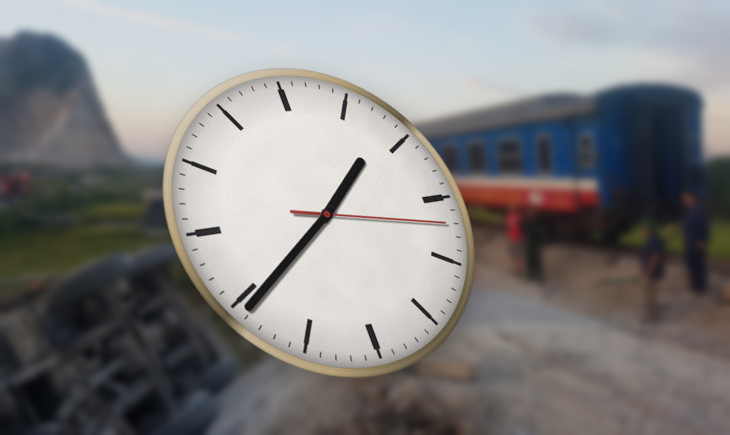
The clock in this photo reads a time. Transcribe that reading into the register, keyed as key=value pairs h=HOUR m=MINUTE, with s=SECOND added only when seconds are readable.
h=1 m=39 s=17
